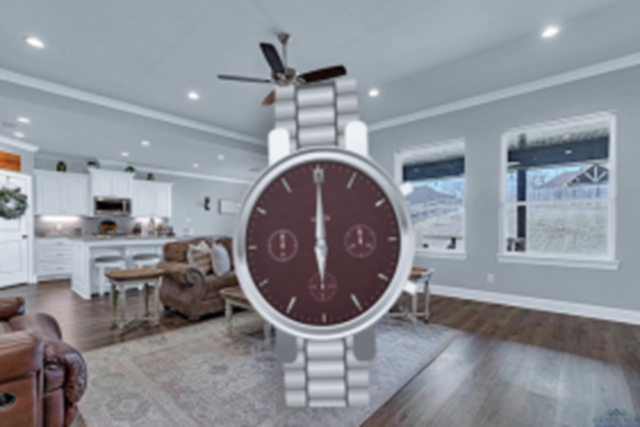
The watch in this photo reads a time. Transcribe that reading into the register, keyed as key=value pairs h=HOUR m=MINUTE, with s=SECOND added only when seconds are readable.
h=6 m=0
